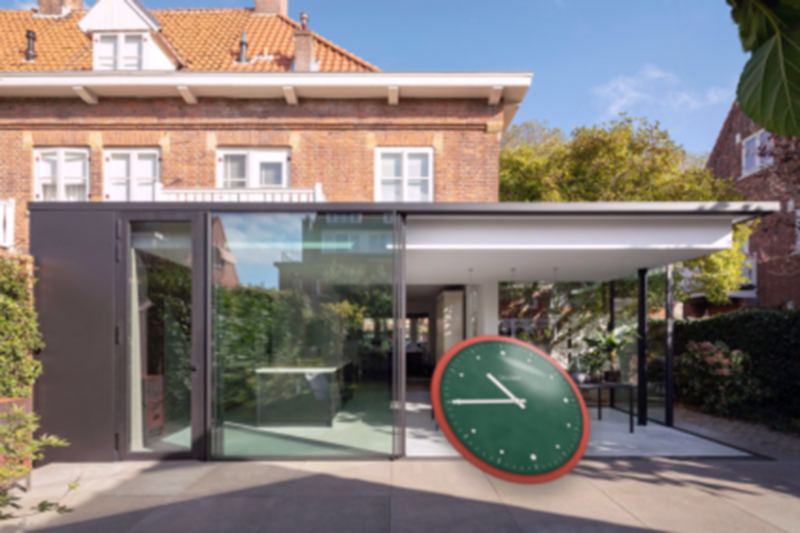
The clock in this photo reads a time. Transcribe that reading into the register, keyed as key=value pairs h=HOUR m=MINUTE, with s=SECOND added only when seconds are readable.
h=10 m=45
